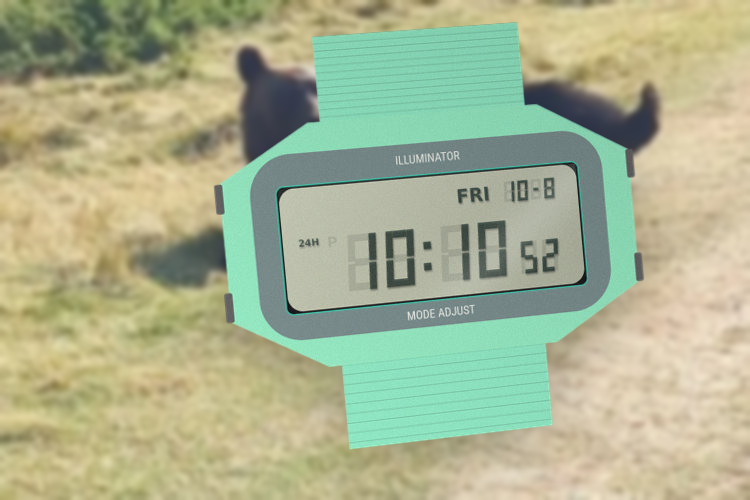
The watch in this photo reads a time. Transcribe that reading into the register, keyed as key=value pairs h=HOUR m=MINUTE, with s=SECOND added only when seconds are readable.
h=10 m=10 s=52
